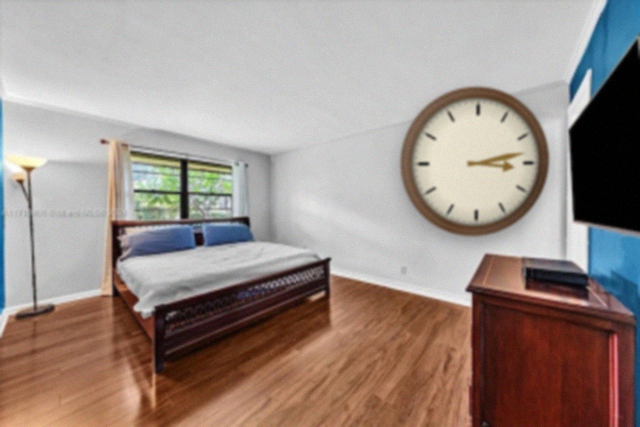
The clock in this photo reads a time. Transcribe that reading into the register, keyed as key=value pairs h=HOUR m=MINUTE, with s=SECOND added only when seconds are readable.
h=3 m=13
